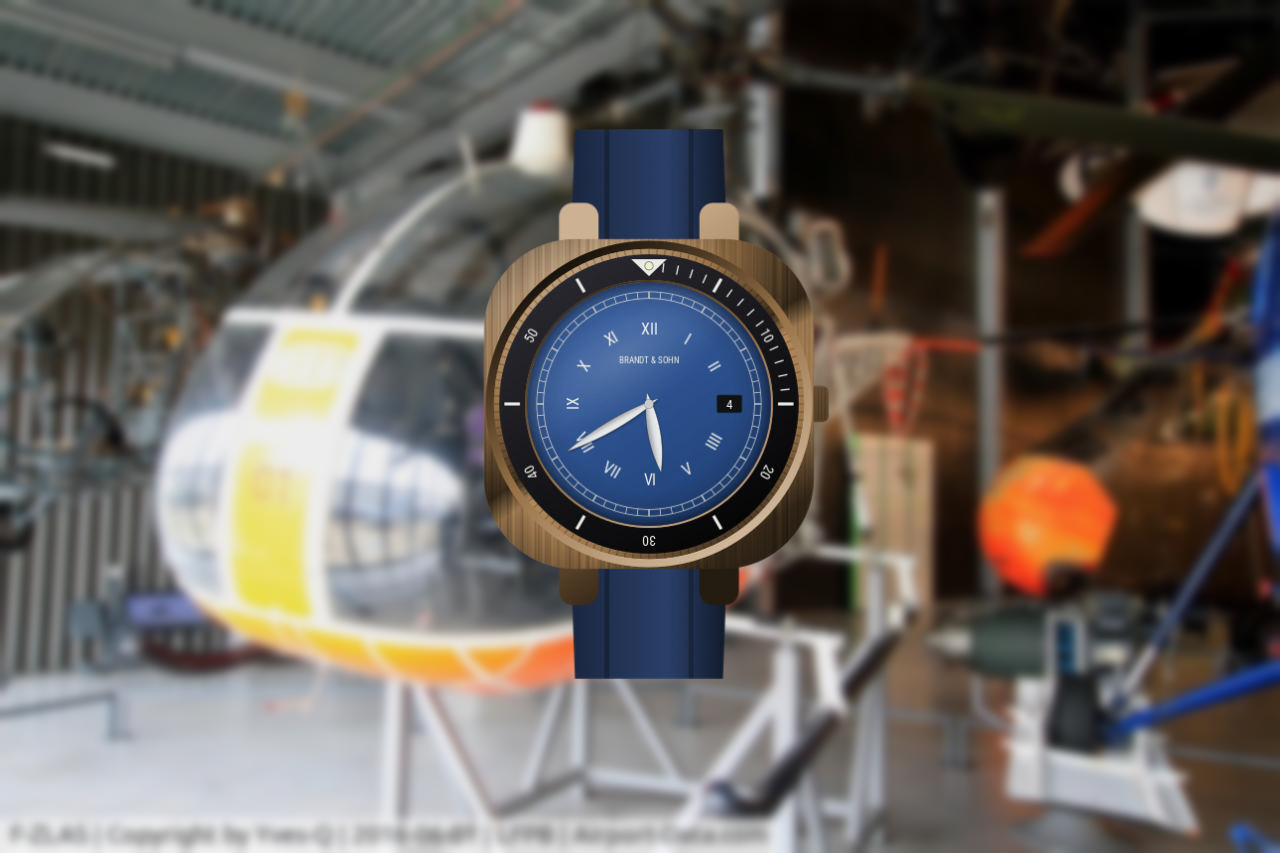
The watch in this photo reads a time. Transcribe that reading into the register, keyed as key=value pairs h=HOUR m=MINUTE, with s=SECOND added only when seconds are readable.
h=5 m=40
